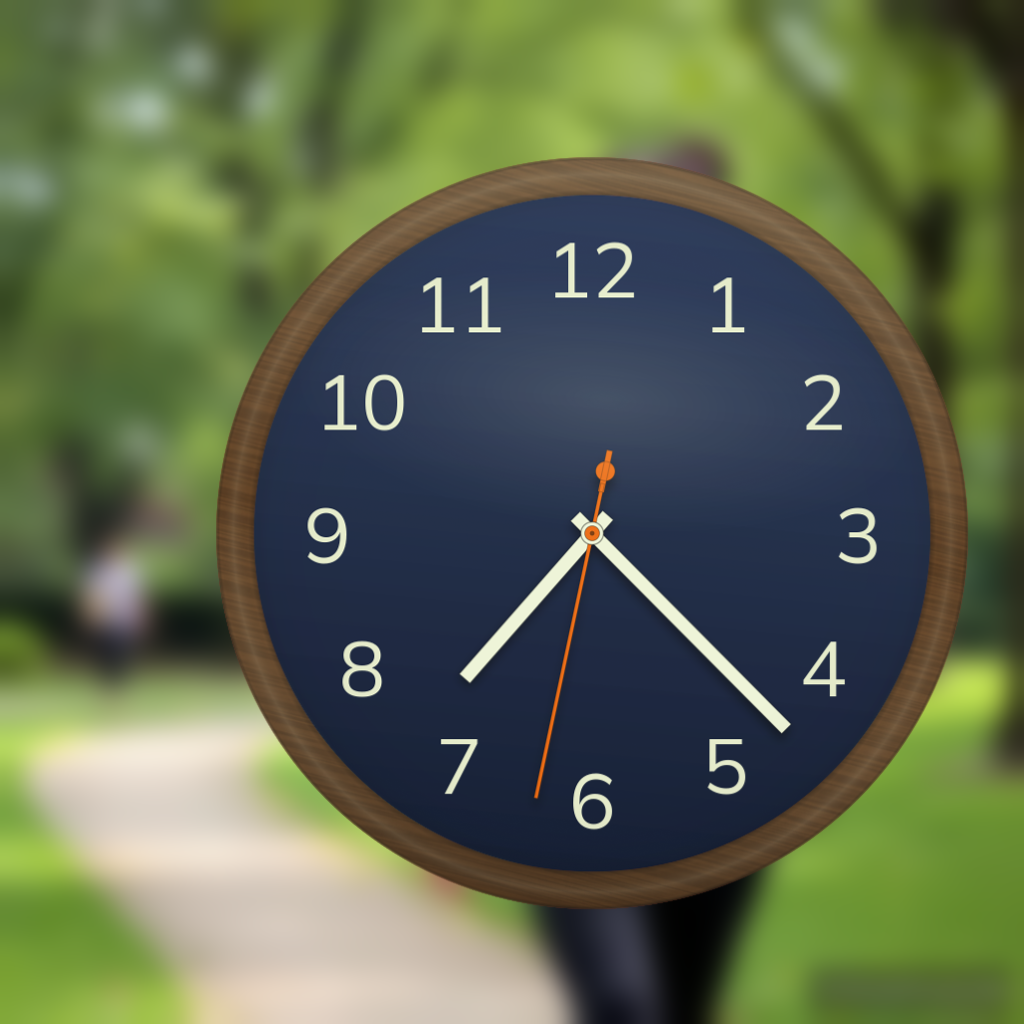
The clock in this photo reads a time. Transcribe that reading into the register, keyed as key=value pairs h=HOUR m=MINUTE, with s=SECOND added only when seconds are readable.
h=7 m=22 s=32
